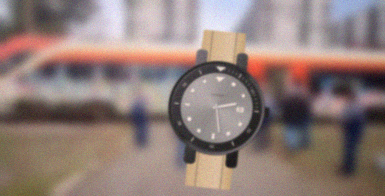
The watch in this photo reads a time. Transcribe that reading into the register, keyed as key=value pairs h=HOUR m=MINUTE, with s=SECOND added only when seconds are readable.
h=2 m=28
